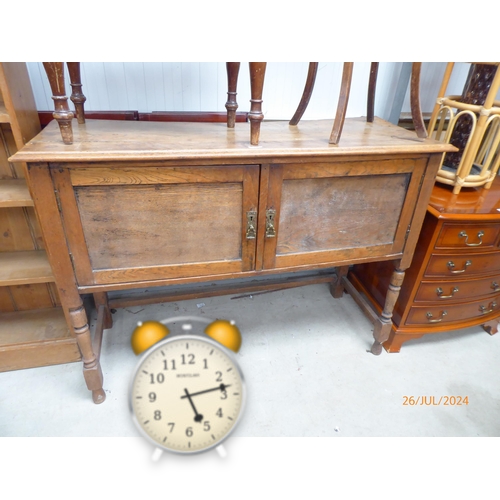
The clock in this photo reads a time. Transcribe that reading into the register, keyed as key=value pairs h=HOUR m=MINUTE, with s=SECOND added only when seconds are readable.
h=5 m=13
